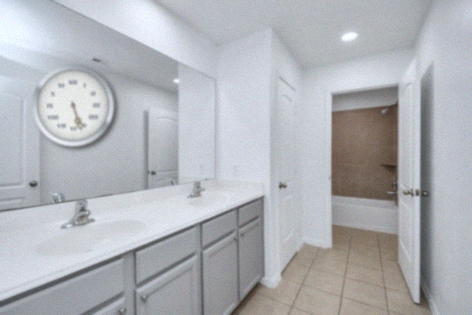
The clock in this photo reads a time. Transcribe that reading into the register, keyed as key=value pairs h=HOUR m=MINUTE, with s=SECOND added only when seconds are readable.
h=5 m=27
